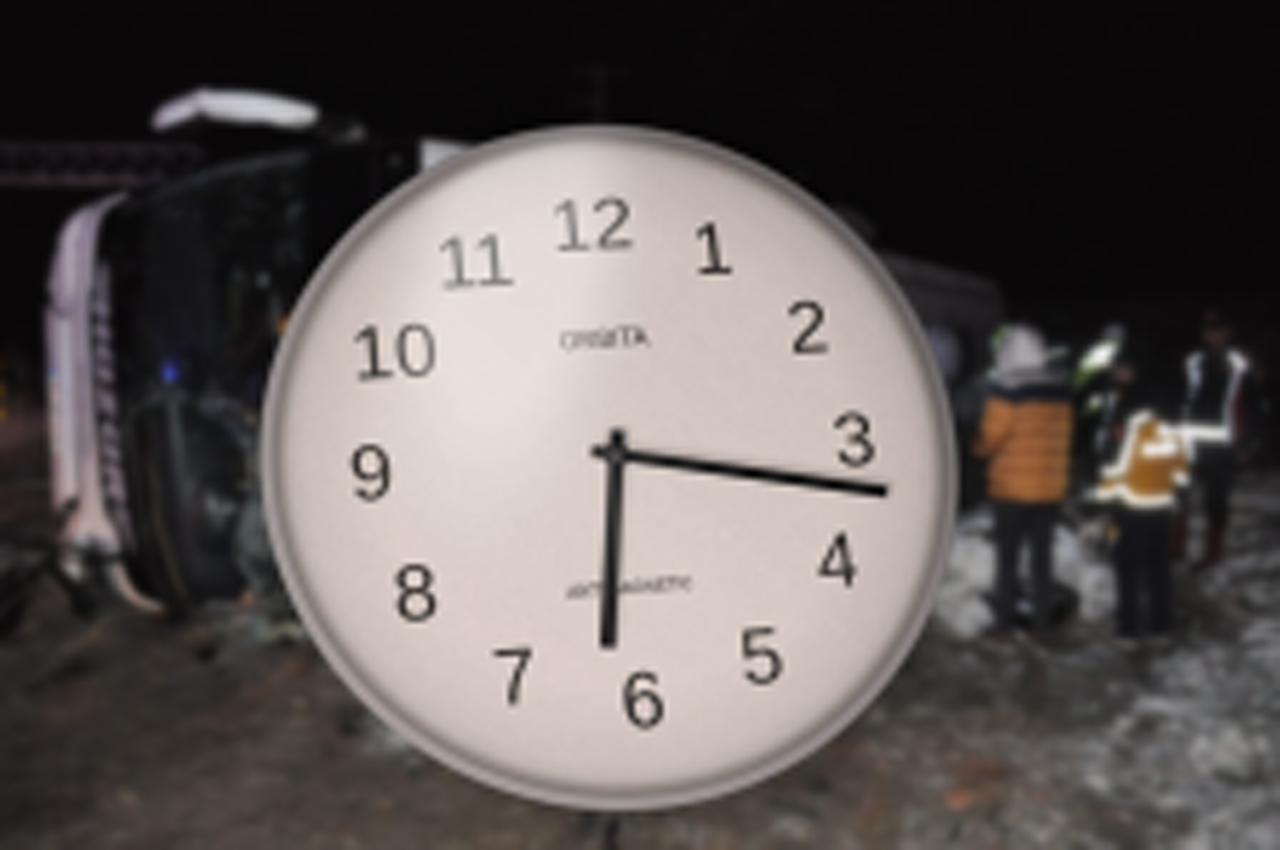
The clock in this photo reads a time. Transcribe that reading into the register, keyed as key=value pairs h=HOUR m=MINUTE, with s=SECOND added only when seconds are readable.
h=6 m=17
